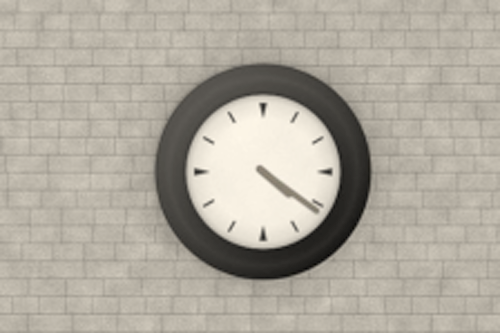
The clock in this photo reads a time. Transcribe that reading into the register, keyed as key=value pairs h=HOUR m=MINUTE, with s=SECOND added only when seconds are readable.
h=4 m=21
